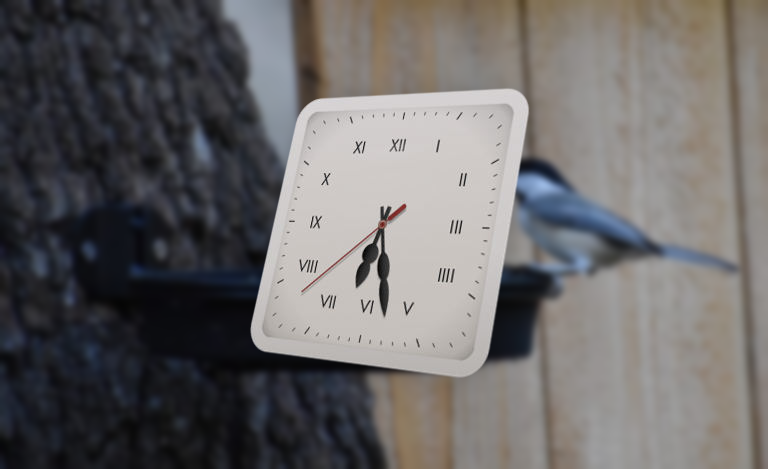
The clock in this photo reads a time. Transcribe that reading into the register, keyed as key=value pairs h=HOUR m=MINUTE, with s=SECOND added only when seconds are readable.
h=6 m=27 s=38
